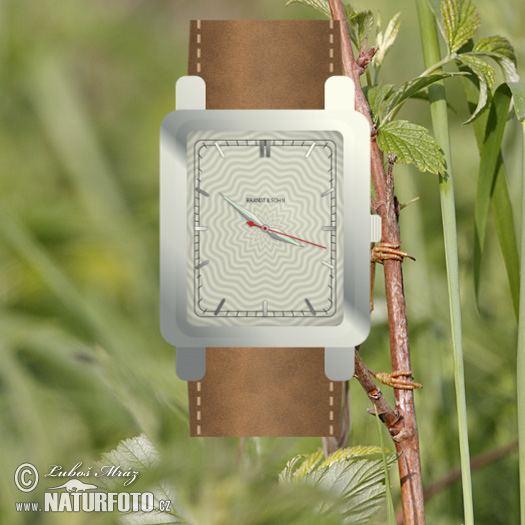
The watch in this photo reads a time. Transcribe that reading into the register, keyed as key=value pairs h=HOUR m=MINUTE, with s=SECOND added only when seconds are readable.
h=3 m=51 s=18
